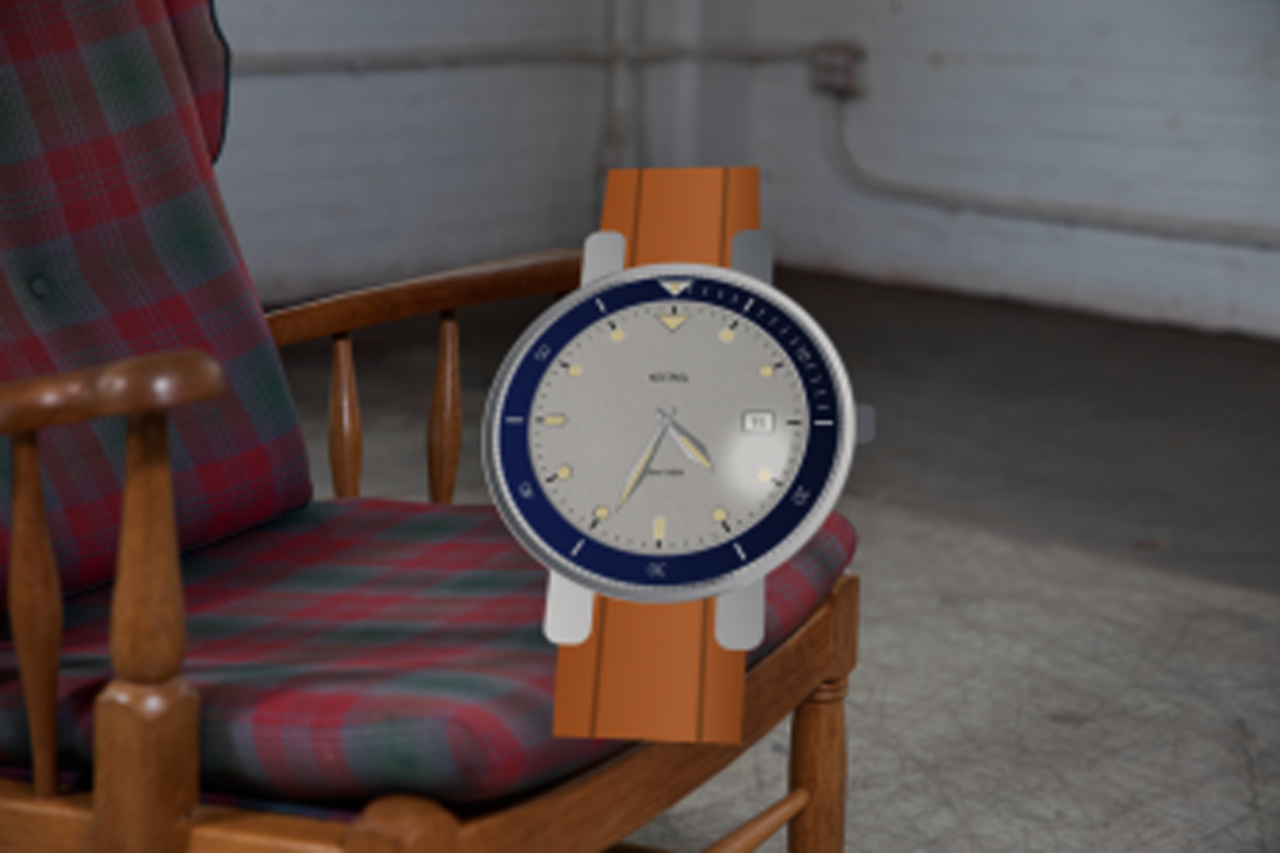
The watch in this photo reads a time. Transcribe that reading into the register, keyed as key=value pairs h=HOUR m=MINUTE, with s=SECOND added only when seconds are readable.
h=4 m=34
